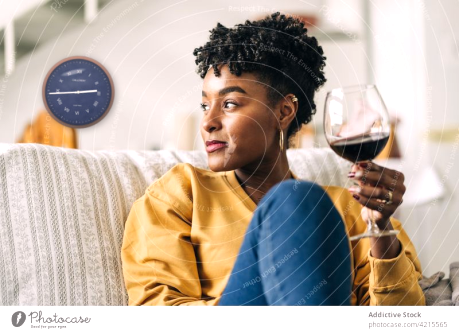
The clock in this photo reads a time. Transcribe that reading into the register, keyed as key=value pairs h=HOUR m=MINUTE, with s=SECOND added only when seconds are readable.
h=2 m=44
